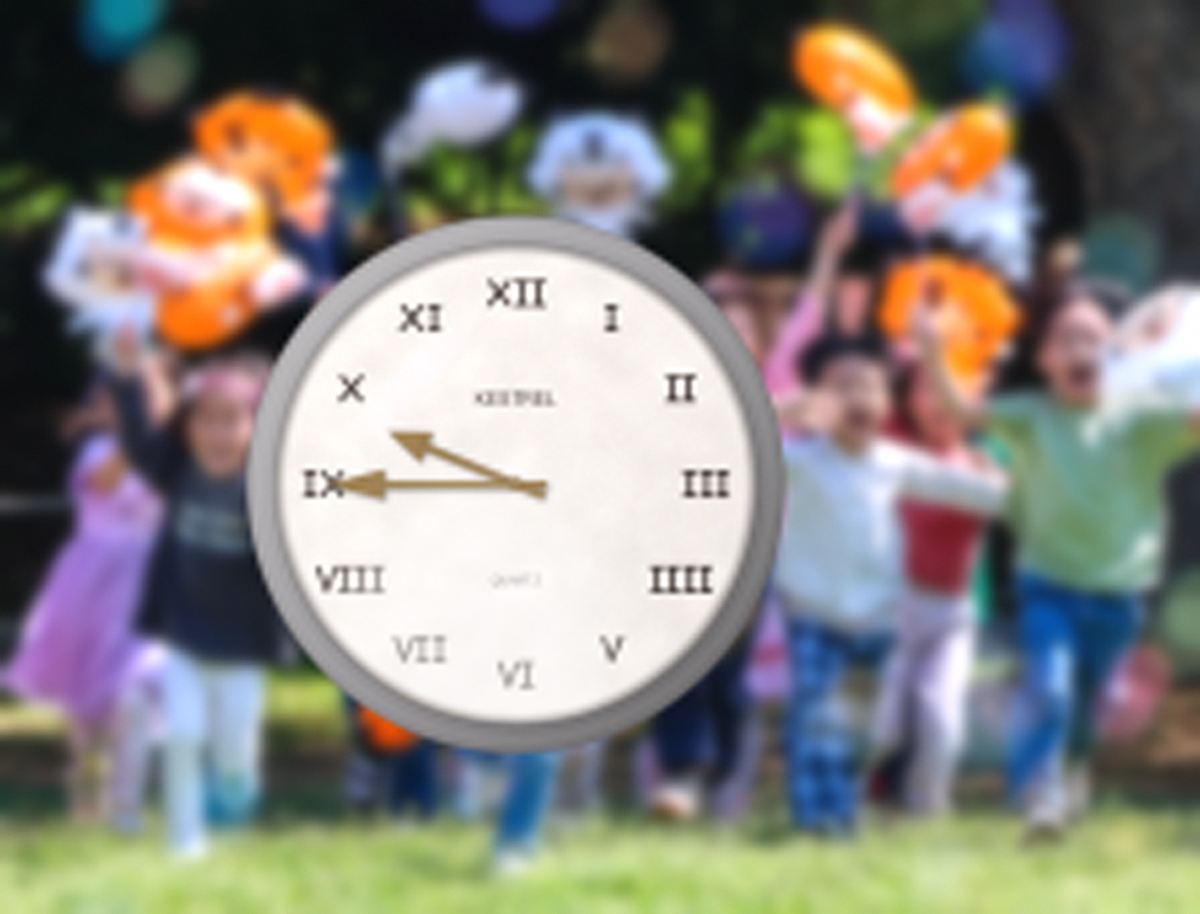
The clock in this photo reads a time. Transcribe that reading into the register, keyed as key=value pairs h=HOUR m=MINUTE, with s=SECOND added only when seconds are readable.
h=9 m=45
